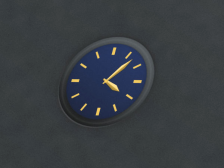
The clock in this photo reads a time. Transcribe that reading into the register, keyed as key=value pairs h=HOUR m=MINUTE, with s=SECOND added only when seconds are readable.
h=4 m=7
